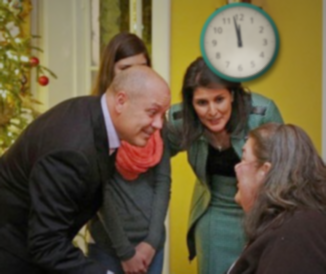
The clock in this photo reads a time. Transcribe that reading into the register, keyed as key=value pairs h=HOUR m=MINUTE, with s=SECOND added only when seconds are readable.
h=11 m=58
